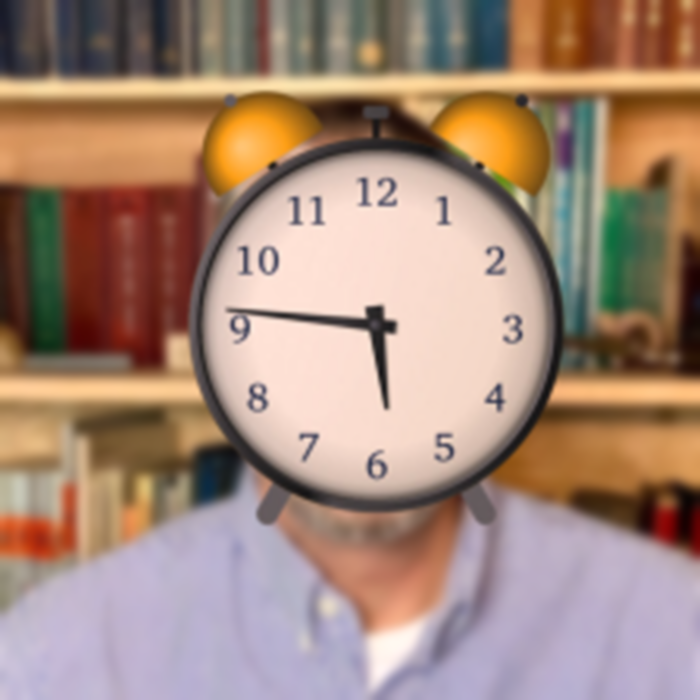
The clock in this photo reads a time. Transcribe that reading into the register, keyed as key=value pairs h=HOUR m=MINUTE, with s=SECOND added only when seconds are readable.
h=5 m=46
